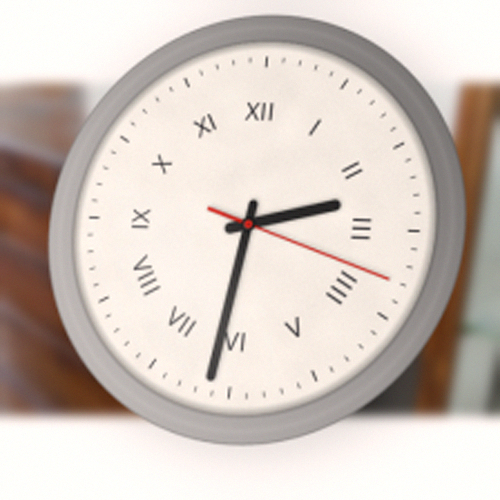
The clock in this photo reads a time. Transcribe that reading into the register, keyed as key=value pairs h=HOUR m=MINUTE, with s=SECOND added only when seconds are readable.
h=2 m=31 s=18
